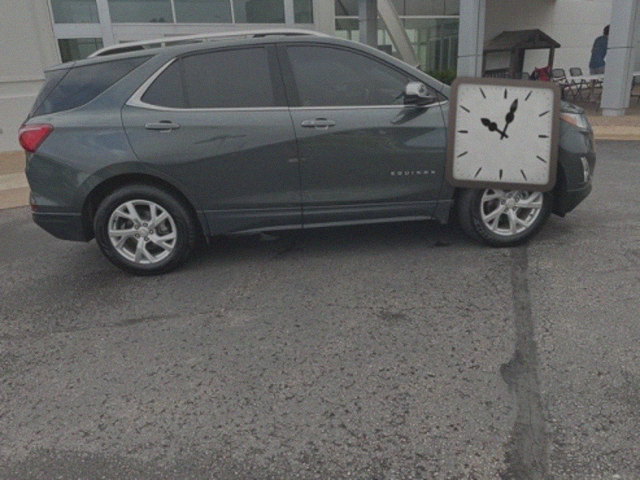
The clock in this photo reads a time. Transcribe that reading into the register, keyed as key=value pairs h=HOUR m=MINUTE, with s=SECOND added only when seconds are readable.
h=10 m=3
